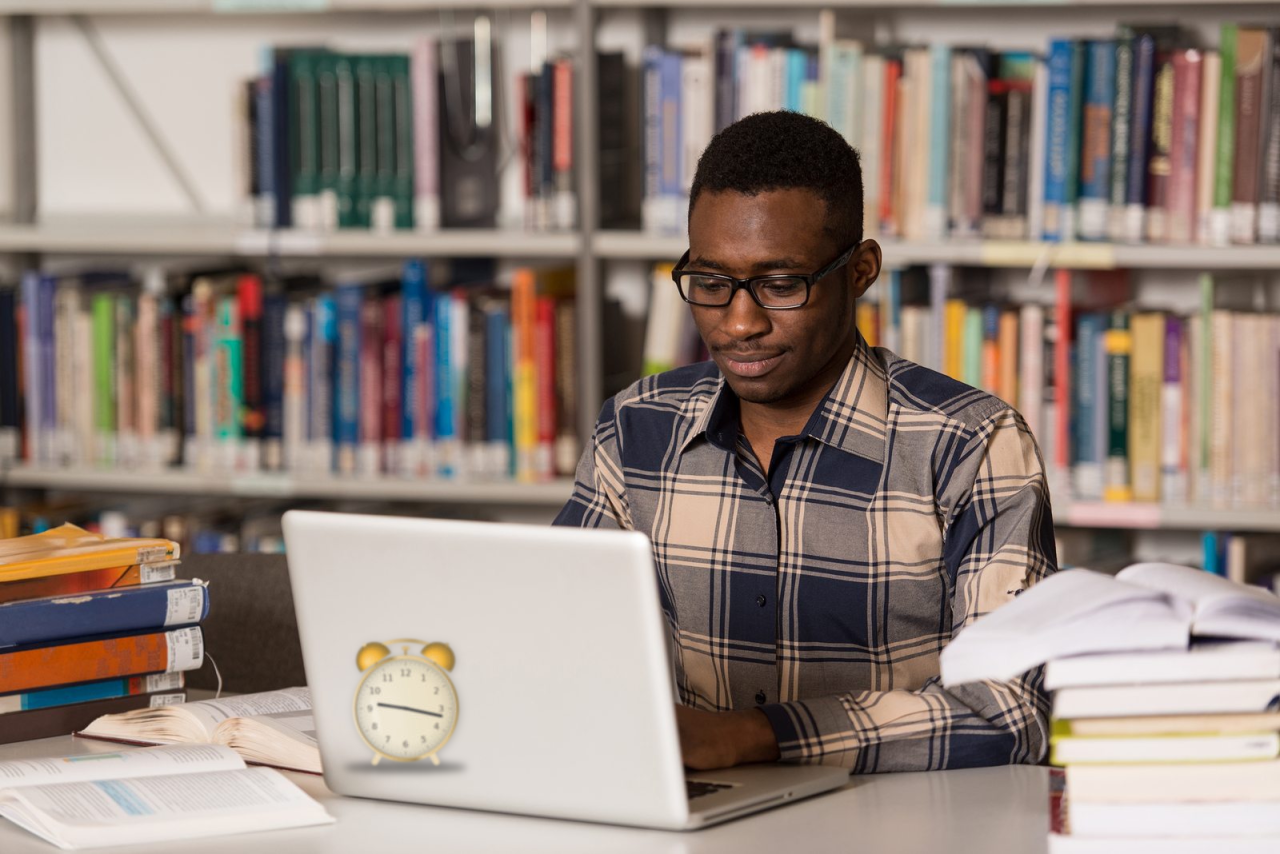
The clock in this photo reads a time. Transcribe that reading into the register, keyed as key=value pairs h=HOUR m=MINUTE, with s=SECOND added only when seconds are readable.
h=9 m=17
